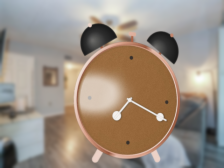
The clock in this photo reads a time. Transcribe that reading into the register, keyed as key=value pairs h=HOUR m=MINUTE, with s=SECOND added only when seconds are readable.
h=7 m=19
